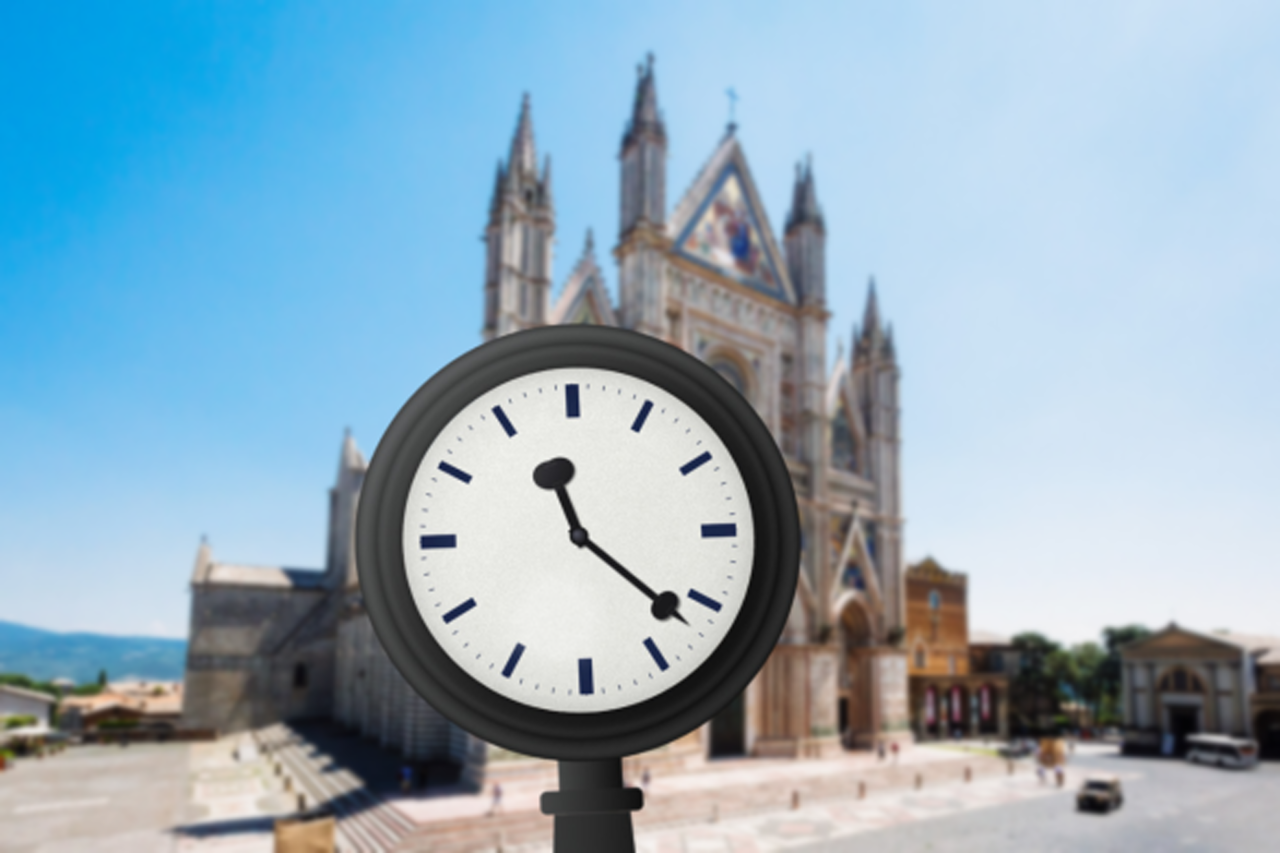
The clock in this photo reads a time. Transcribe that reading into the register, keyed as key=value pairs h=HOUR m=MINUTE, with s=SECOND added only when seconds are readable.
h=11 m=22
